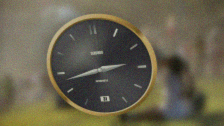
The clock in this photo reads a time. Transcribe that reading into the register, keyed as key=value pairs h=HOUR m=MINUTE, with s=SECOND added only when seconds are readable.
h=2 m=43
